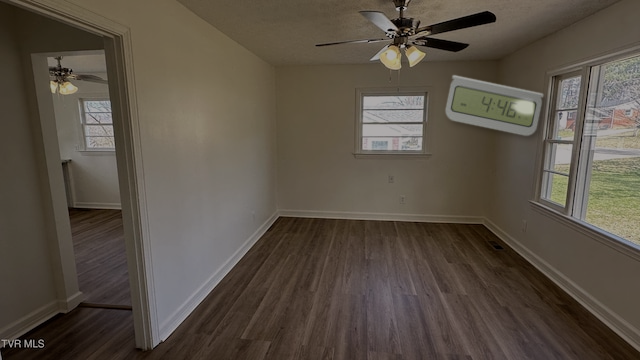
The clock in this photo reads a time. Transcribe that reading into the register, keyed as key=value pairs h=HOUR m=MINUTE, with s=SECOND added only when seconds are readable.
h=4 m=46
